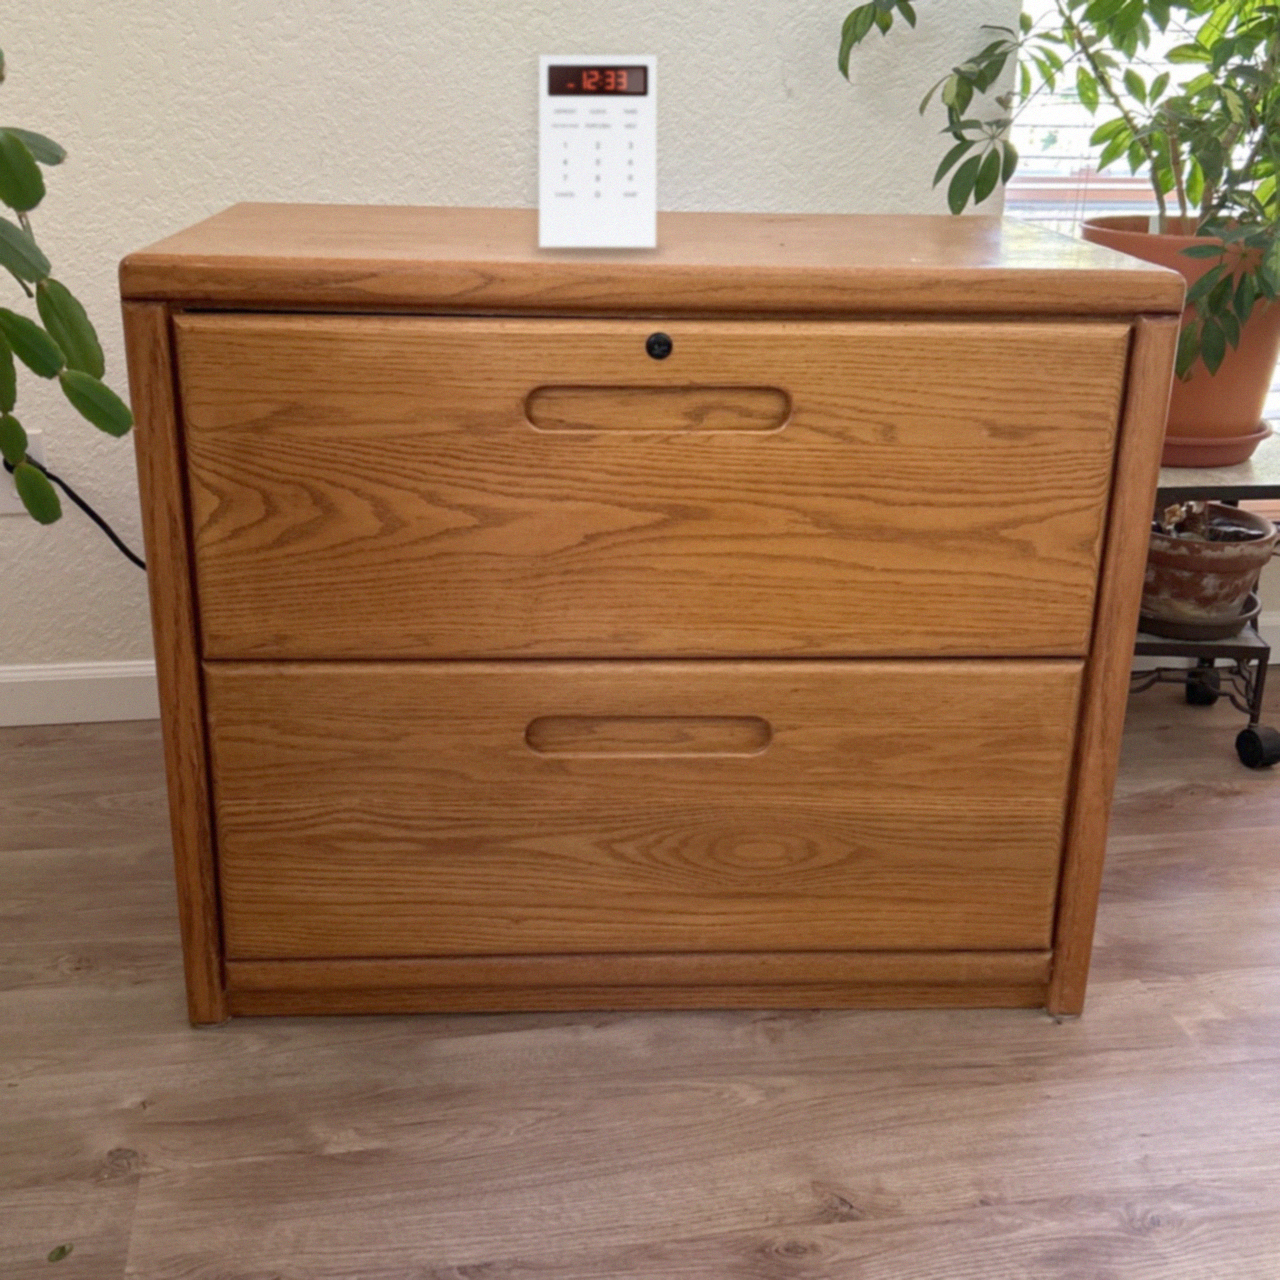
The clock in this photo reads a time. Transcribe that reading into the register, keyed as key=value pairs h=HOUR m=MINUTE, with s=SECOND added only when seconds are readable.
h=12 m=33
